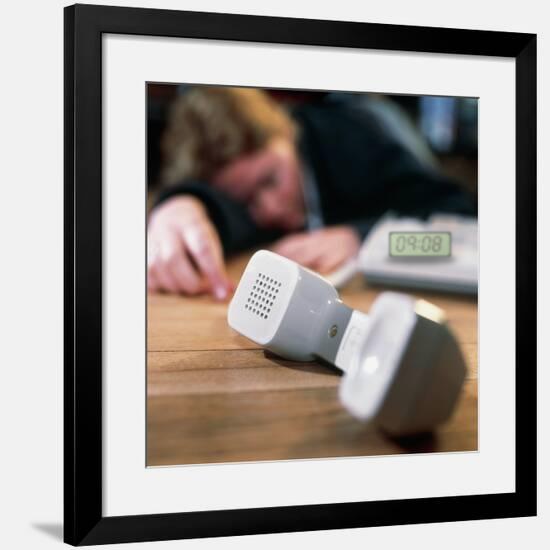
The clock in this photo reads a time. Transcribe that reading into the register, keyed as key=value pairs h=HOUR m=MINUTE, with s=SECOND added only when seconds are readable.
h=9 m=8
